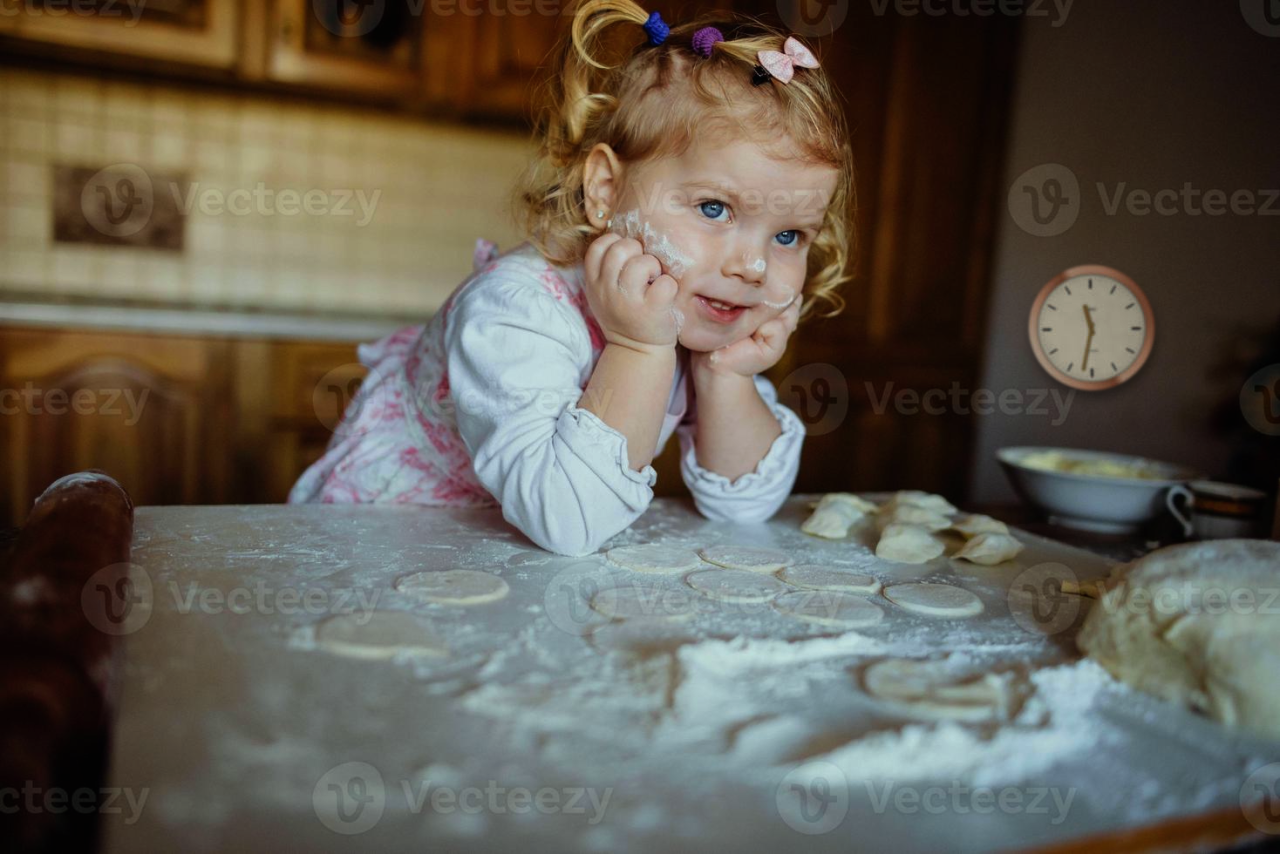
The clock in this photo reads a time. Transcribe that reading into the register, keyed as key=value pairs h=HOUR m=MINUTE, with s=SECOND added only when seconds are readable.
h=11 m=32
